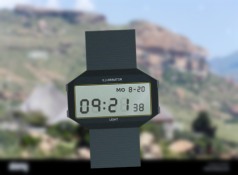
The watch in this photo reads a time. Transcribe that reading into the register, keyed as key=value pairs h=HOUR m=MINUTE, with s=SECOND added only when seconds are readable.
h=9 m=21 s=38
